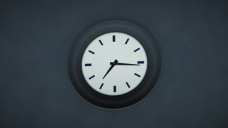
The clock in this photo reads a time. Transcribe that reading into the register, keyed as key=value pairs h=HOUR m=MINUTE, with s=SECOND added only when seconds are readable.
h=7 m=16
